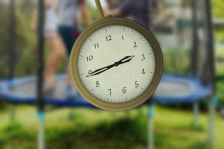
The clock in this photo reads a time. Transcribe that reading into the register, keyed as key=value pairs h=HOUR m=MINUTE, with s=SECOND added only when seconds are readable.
h=2 m=44
